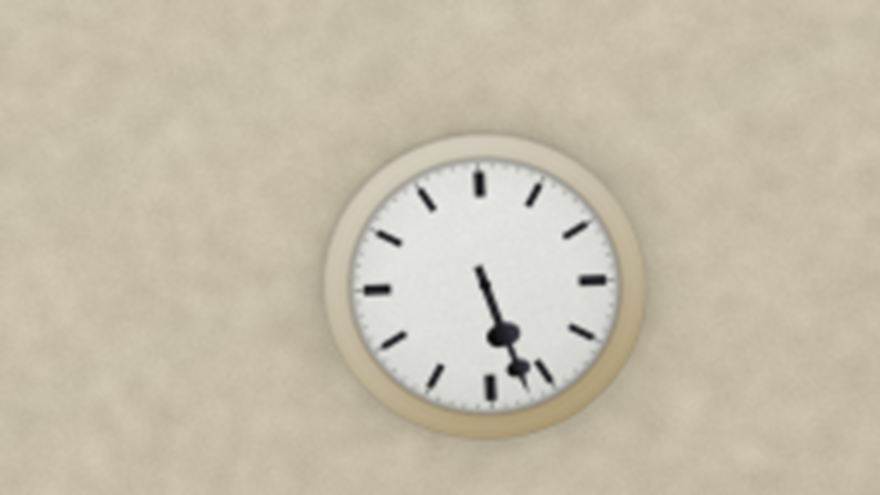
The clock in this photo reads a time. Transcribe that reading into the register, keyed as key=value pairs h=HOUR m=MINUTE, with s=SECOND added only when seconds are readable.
h=5 m=27
